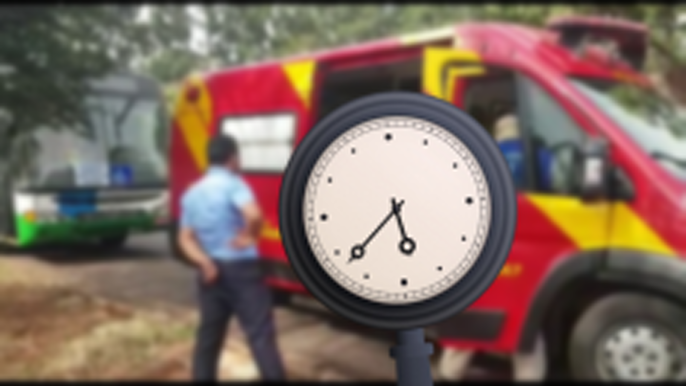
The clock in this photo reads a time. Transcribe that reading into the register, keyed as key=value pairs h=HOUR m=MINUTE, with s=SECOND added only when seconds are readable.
h=5 m=38
